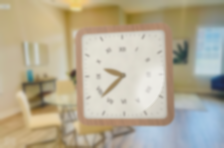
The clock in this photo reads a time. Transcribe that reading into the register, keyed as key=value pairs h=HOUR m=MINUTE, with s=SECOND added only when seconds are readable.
h=9 m=38
